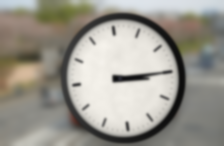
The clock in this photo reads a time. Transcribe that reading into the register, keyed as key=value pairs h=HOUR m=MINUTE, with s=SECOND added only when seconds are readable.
h=3 m=15
